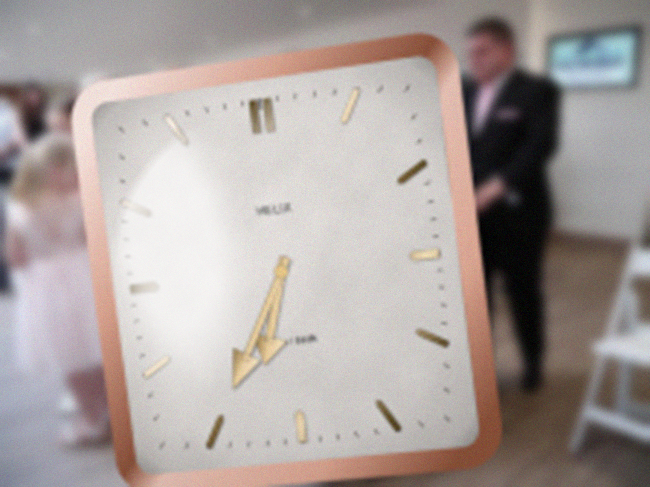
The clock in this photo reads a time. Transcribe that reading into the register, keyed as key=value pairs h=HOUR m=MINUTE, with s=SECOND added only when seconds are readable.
h=6 m=35
